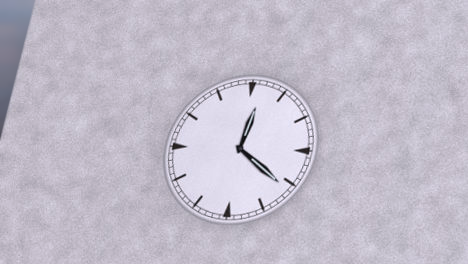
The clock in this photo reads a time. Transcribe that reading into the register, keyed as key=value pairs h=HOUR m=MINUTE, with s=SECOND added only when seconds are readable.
h=12 m=21
